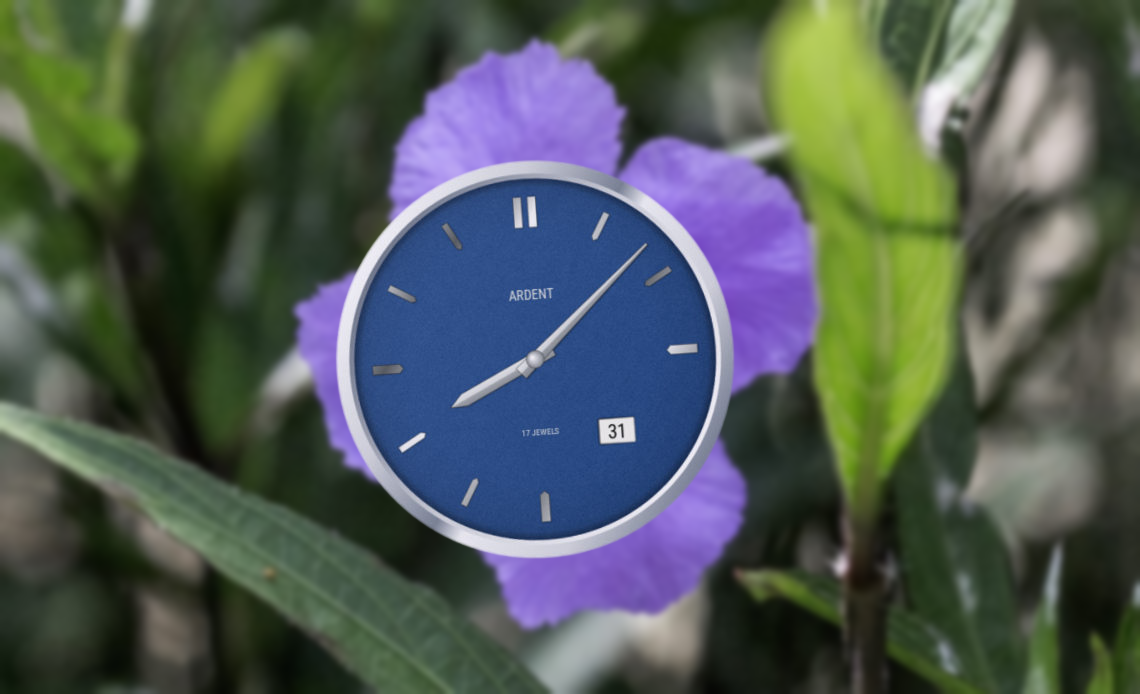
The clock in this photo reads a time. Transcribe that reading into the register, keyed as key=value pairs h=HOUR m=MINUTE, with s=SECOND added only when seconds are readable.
h=8 m=8
